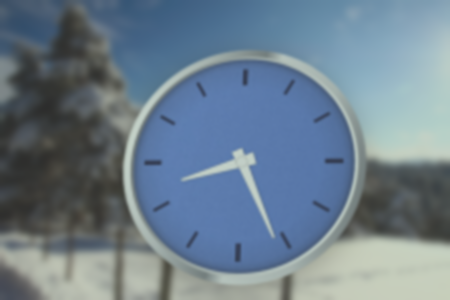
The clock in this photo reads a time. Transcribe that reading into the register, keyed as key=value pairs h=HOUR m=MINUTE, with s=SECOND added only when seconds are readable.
h=8 m=26
